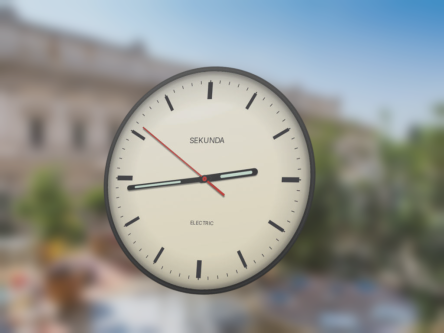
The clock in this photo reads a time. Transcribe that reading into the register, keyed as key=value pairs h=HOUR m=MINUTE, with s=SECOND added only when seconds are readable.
h=2 m=43 s=51
